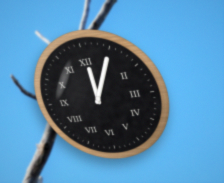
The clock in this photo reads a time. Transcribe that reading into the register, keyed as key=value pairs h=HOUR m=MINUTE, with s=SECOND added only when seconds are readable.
h=12 m=5
